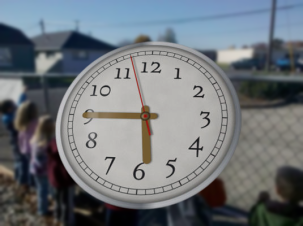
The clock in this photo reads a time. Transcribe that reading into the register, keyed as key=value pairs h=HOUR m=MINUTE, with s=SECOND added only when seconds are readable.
h=5 m=44 s=57
